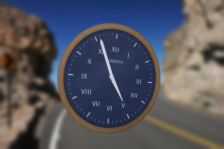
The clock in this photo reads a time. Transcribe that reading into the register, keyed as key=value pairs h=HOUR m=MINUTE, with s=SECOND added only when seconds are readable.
h=4 m=56
